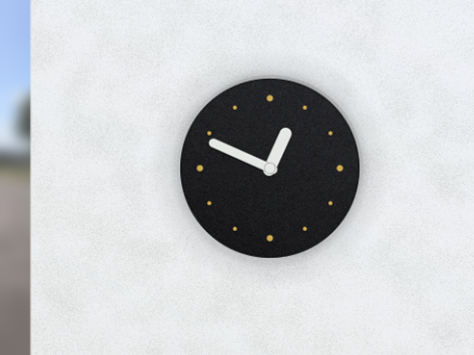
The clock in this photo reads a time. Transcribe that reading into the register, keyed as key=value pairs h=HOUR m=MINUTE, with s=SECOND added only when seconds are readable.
h=12 m=49
